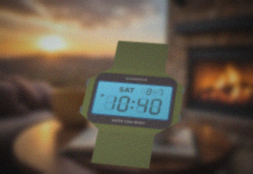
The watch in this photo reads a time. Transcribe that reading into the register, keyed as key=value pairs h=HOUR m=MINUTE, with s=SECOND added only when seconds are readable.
h=10 m=40
